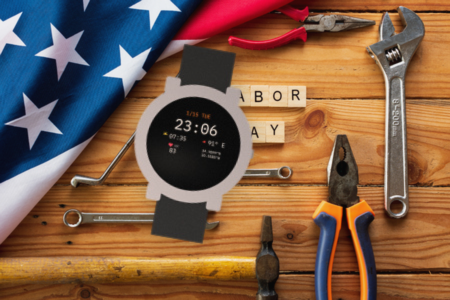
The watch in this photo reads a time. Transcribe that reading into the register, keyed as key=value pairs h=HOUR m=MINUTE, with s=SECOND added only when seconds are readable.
h=23 m=6
